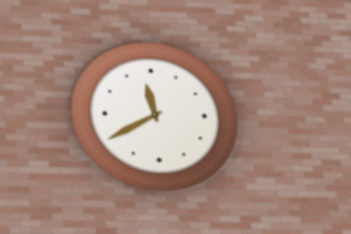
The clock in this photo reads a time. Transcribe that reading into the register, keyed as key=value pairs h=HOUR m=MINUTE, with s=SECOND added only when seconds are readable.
h=11 m=40
